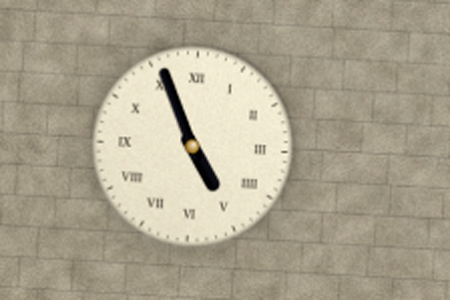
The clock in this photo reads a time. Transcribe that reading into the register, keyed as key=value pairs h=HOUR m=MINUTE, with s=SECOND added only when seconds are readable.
h=4 m=56
